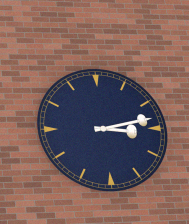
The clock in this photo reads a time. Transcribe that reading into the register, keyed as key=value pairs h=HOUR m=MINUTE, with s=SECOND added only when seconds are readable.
h=3 m=13
